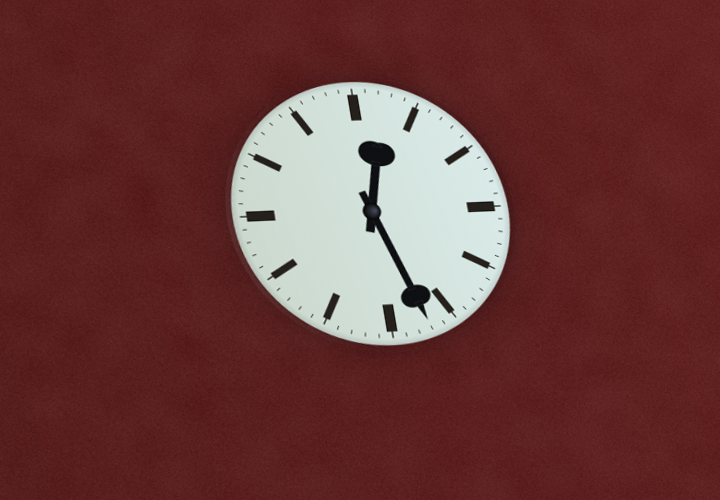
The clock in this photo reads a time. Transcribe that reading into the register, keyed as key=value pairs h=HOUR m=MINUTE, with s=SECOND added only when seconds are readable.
h=12 m=27
